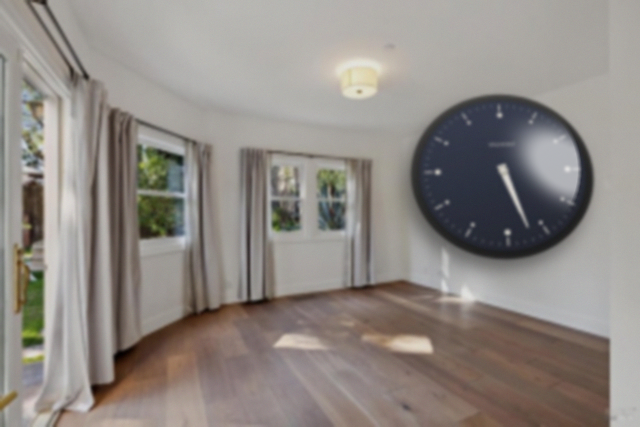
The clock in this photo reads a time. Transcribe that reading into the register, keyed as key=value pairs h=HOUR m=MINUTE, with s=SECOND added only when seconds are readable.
h=5 m=27
